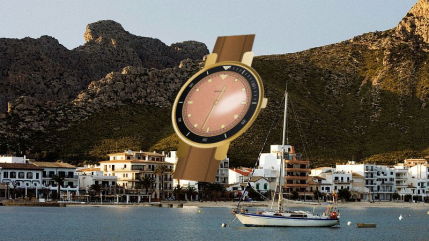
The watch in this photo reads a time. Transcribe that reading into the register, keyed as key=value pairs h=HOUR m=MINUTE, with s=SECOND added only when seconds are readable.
h=12 m=32
